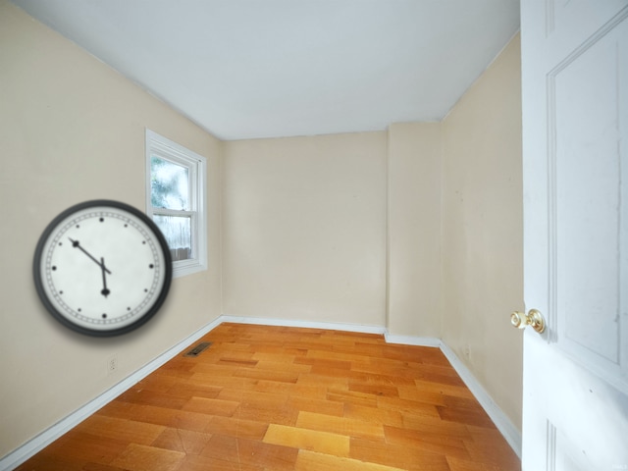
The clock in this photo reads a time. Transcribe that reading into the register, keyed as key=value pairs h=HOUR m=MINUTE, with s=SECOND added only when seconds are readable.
h=5 m=52
